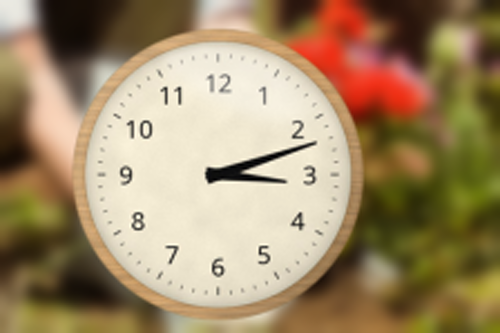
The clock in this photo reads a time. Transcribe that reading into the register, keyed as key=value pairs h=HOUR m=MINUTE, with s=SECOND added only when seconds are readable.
h=3 m=12
